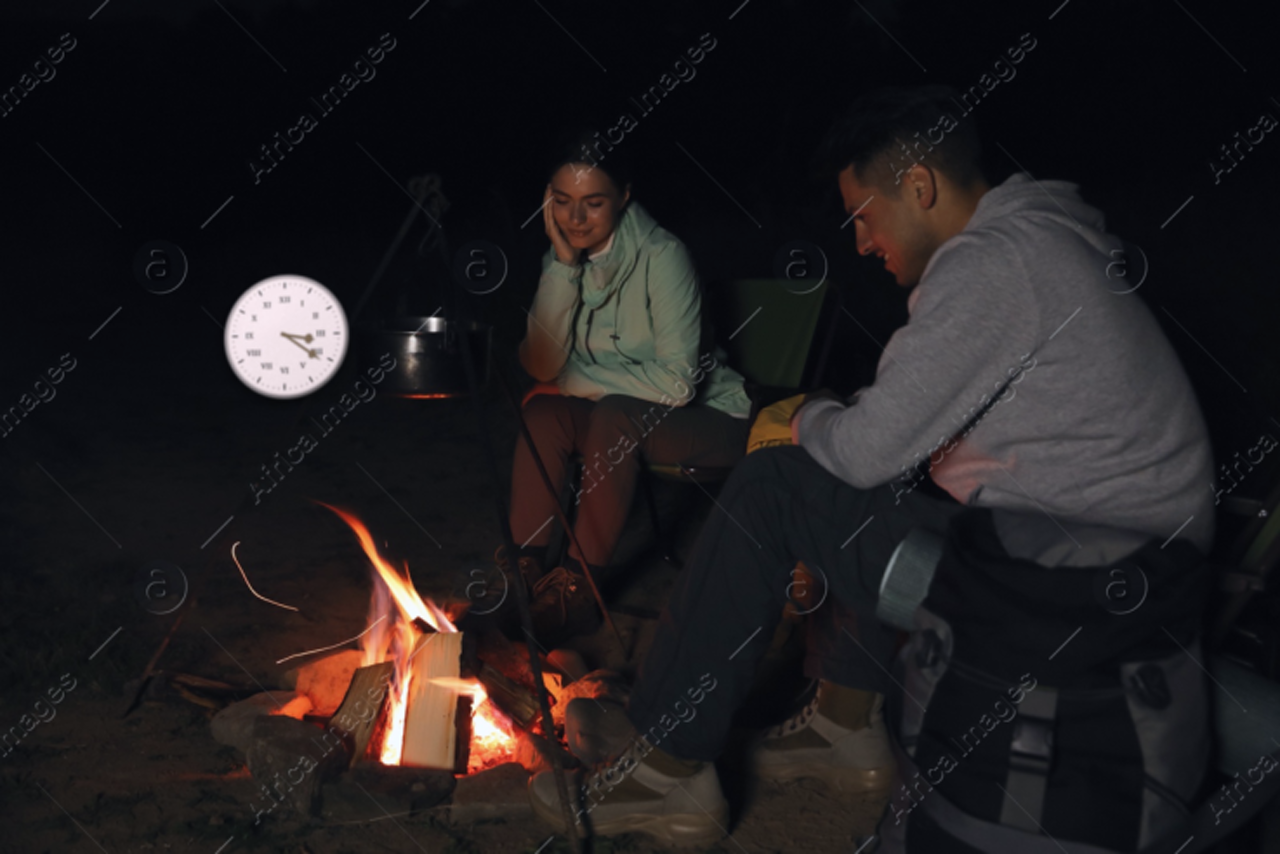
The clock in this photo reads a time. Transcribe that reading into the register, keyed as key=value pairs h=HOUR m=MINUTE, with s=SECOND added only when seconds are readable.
h=3 m=21
